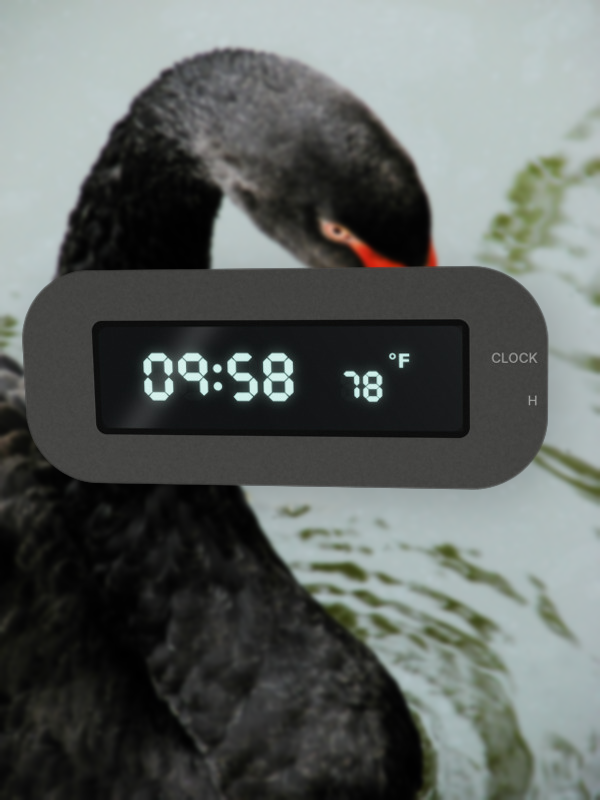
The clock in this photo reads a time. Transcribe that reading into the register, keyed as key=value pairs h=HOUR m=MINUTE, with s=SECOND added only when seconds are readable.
h=9 m=58
